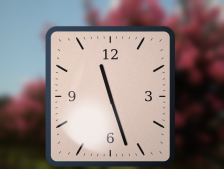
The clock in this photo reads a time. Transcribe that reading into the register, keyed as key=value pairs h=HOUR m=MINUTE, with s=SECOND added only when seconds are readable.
h=11 m=27
